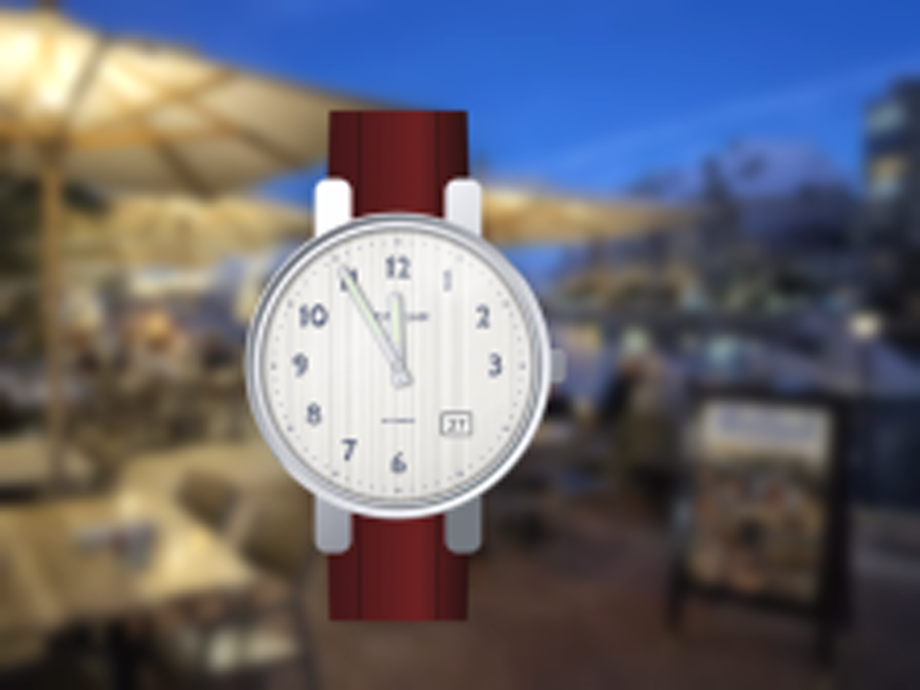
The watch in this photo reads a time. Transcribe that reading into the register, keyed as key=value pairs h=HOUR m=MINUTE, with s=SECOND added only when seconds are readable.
h=11 m=55
